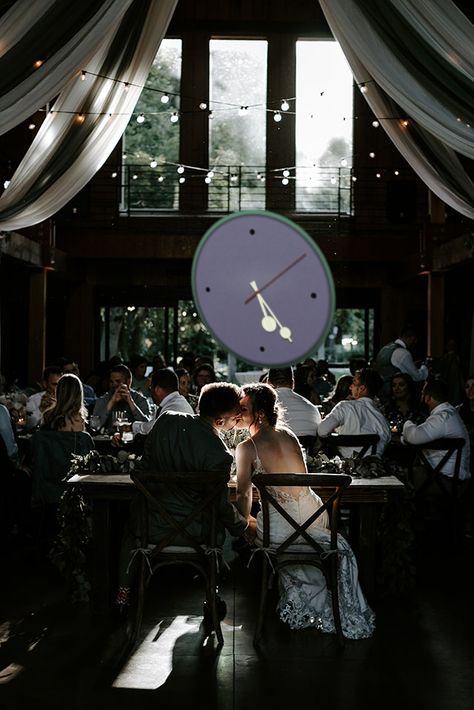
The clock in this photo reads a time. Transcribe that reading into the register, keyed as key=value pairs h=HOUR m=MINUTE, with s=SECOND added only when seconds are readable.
h=5 m=24 s=9
